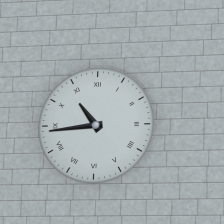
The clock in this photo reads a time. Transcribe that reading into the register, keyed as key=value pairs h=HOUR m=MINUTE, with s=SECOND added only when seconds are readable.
h=10 m=44
